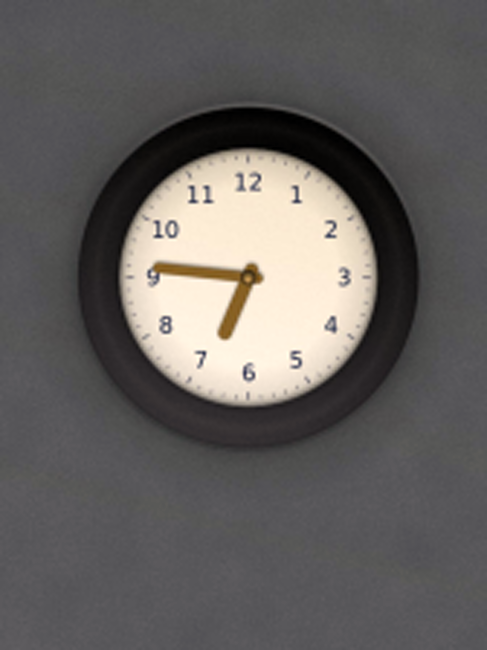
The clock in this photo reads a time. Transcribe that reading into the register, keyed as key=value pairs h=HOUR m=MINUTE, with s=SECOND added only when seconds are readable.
h=6 m=46
